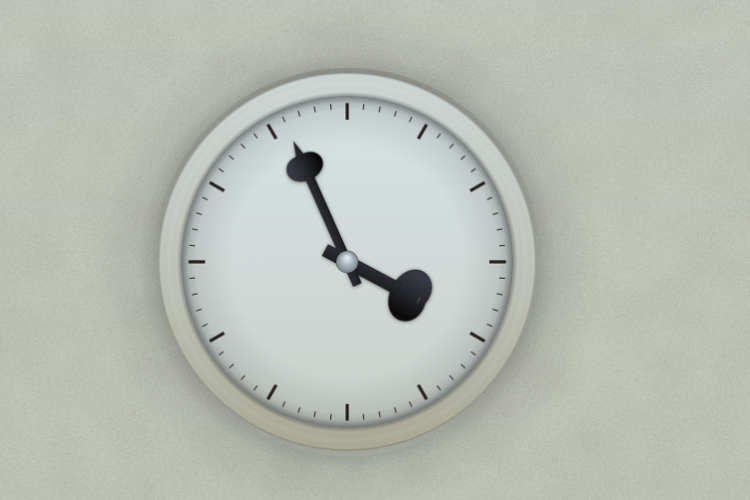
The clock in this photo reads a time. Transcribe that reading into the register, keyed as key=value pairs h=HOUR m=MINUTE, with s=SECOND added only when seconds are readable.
h=3 m=56
